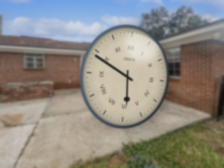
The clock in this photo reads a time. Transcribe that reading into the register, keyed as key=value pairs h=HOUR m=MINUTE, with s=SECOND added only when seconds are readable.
h=5 m=49
